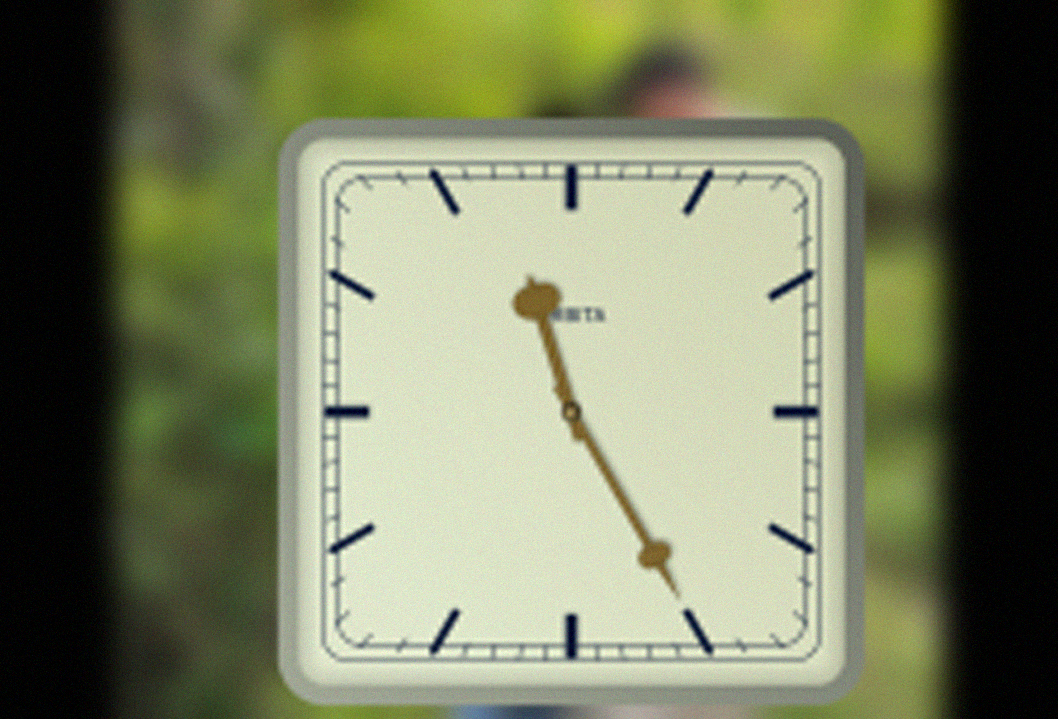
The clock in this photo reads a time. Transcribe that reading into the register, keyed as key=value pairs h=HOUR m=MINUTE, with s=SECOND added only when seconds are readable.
h=11 m=25
